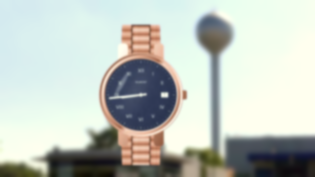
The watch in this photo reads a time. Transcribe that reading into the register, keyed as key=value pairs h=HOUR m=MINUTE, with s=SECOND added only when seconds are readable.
h=8 m=44
